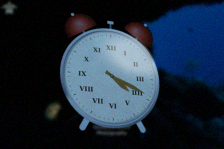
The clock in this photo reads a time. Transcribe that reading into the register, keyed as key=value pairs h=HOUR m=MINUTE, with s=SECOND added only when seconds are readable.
h=4 m=19
